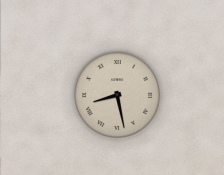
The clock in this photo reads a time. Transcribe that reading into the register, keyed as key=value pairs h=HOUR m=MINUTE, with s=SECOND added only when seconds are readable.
h=8 m=28
